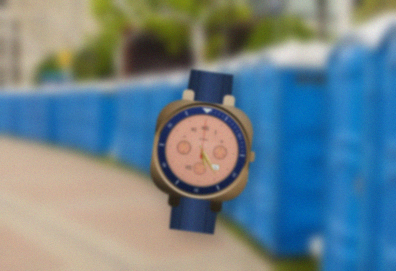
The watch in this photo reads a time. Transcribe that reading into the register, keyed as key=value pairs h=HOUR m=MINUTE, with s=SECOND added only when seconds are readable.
h=5 m=24
